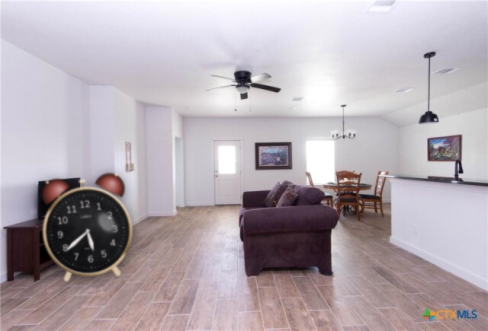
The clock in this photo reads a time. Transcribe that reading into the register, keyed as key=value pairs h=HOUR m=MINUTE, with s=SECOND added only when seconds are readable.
h=5 m=39
